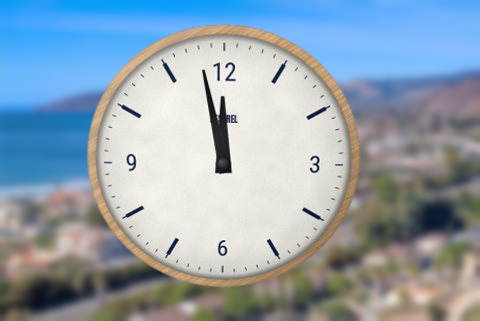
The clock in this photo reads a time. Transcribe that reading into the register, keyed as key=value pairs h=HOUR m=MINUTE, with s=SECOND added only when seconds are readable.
h=11 m=58
